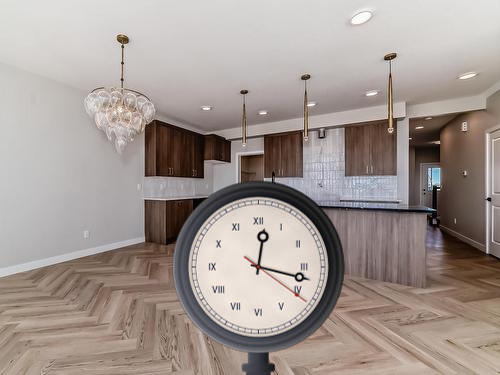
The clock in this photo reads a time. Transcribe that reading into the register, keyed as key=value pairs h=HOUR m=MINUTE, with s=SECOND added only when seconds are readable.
h=12 m=17 s=21
